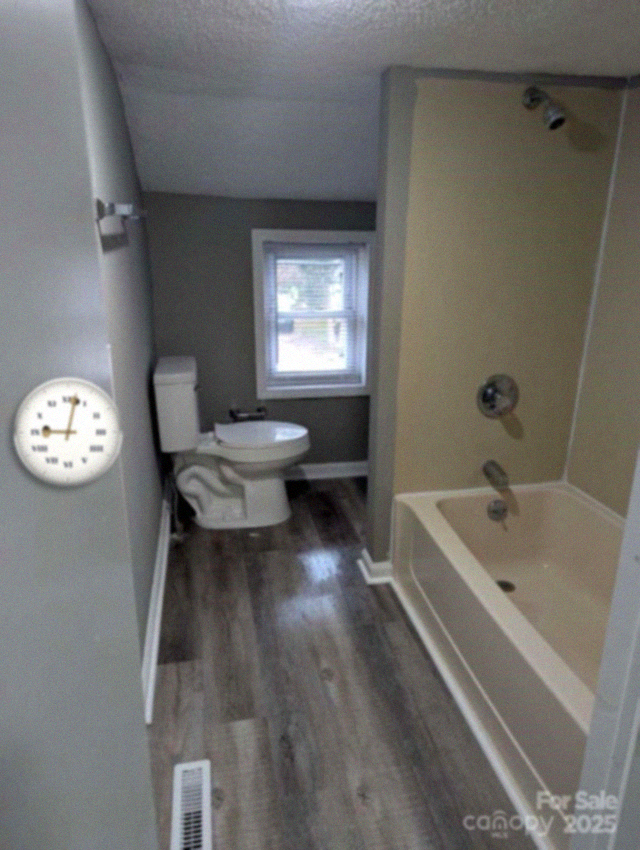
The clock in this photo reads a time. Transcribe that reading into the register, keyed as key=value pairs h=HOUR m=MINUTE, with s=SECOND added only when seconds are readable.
h=9 m=2
